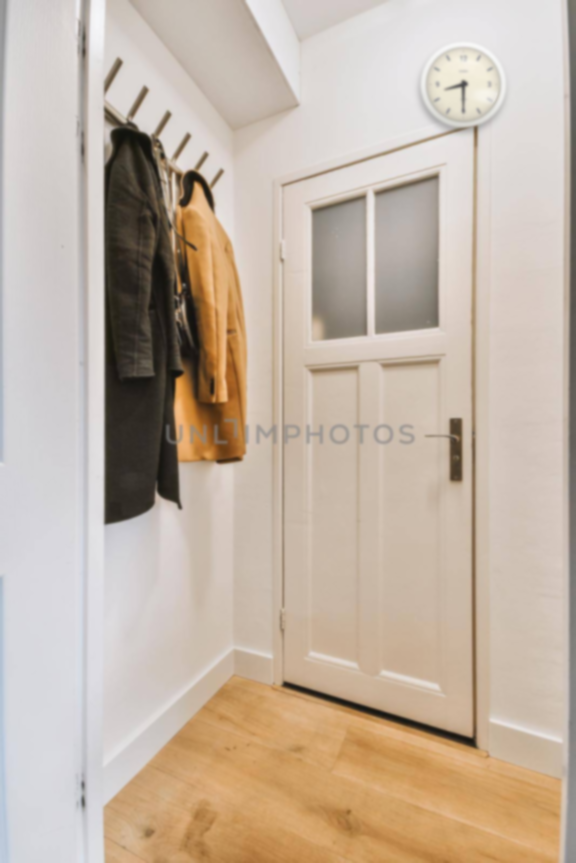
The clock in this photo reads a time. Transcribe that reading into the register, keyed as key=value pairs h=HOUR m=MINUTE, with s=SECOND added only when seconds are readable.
h=8 m=30
